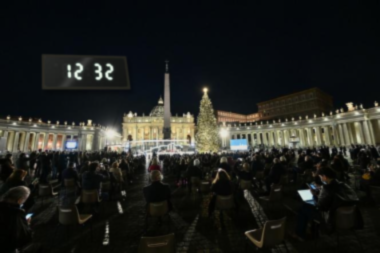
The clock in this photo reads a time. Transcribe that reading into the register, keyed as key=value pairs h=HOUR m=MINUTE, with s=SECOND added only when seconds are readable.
h=12 m=32
